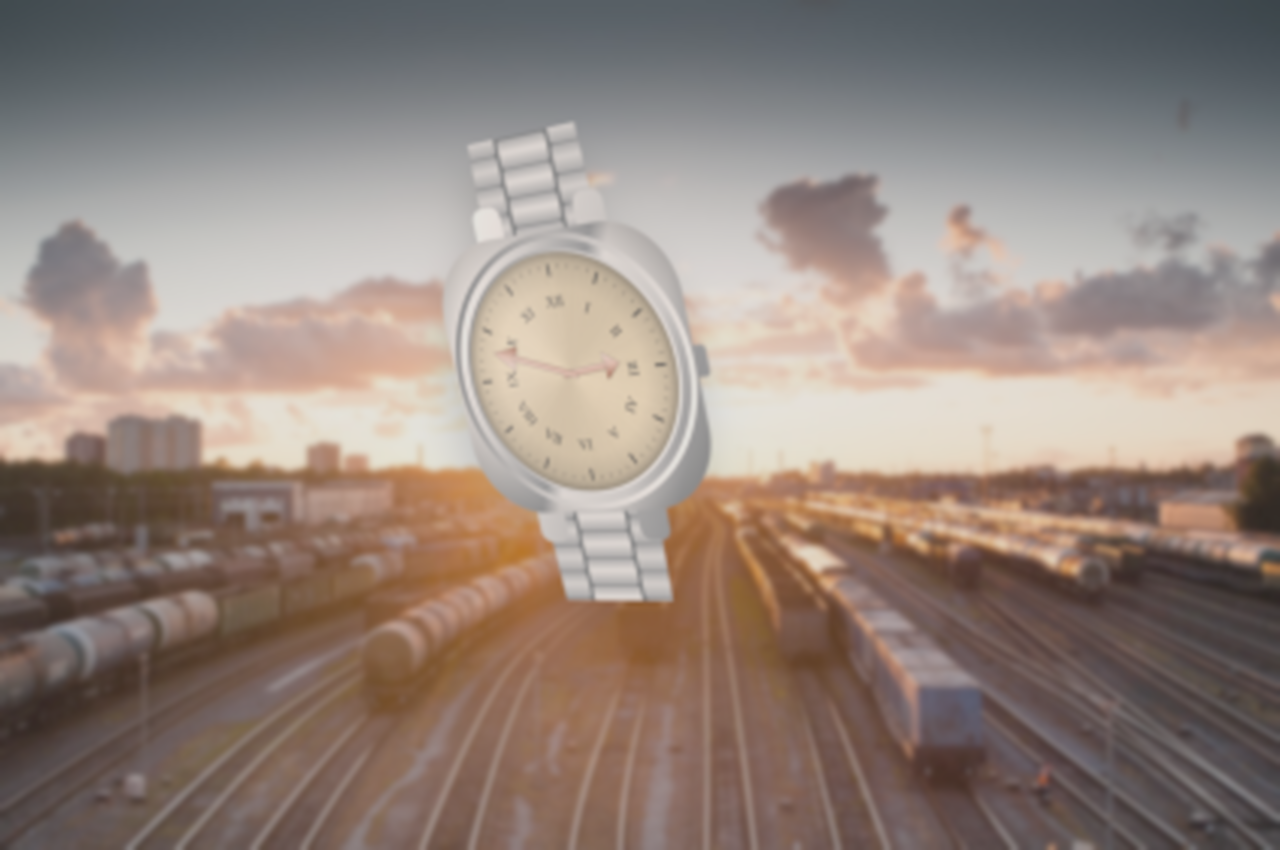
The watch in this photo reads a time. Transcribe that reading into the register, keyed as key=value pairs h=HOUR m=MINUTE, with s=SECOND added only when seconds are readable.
h=2 m=48
